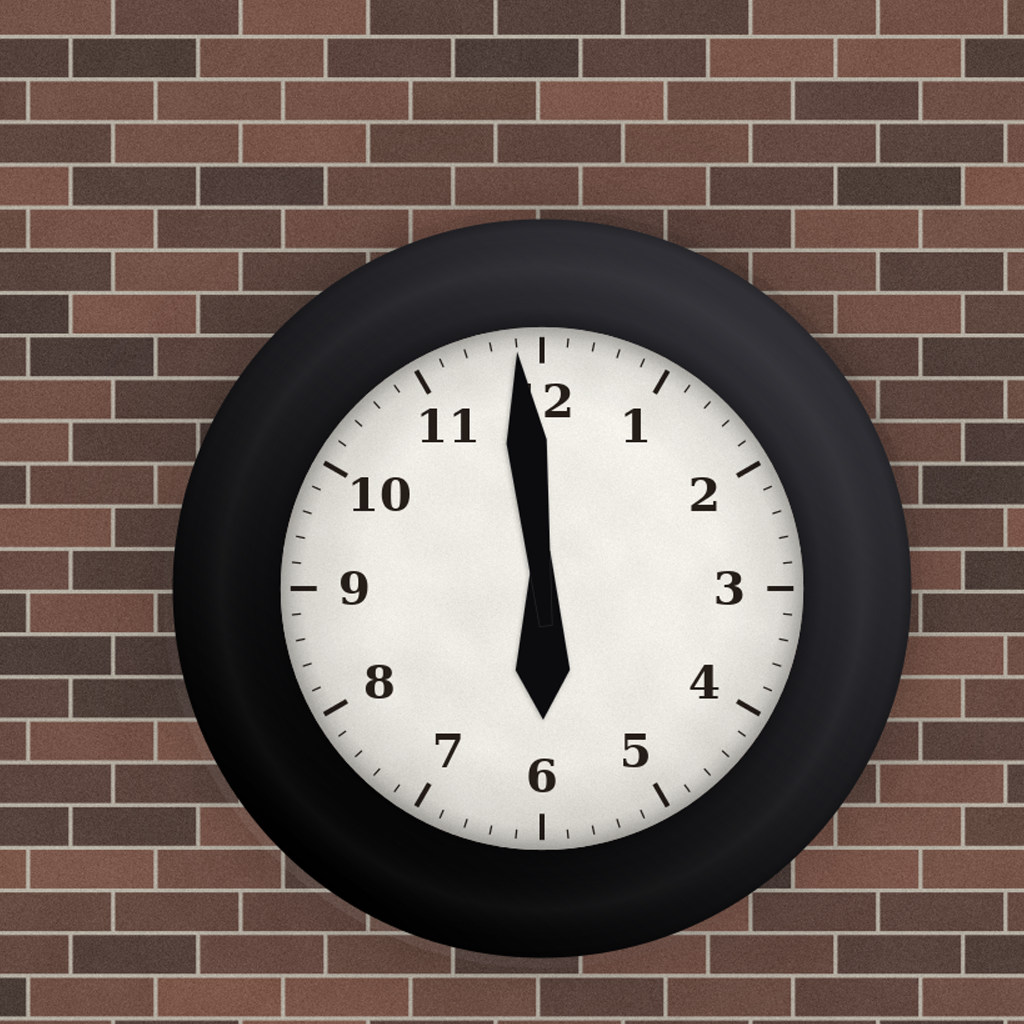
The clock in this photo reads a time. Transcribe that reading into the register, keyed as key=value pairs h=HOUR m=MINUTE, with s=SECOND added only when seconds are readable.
h=5 m=59
